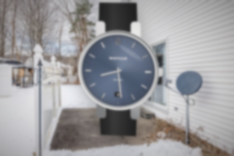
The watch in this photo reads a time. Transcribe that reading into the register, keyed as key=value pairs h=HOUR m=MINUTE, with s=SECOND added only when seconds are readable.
h=8 m=29
